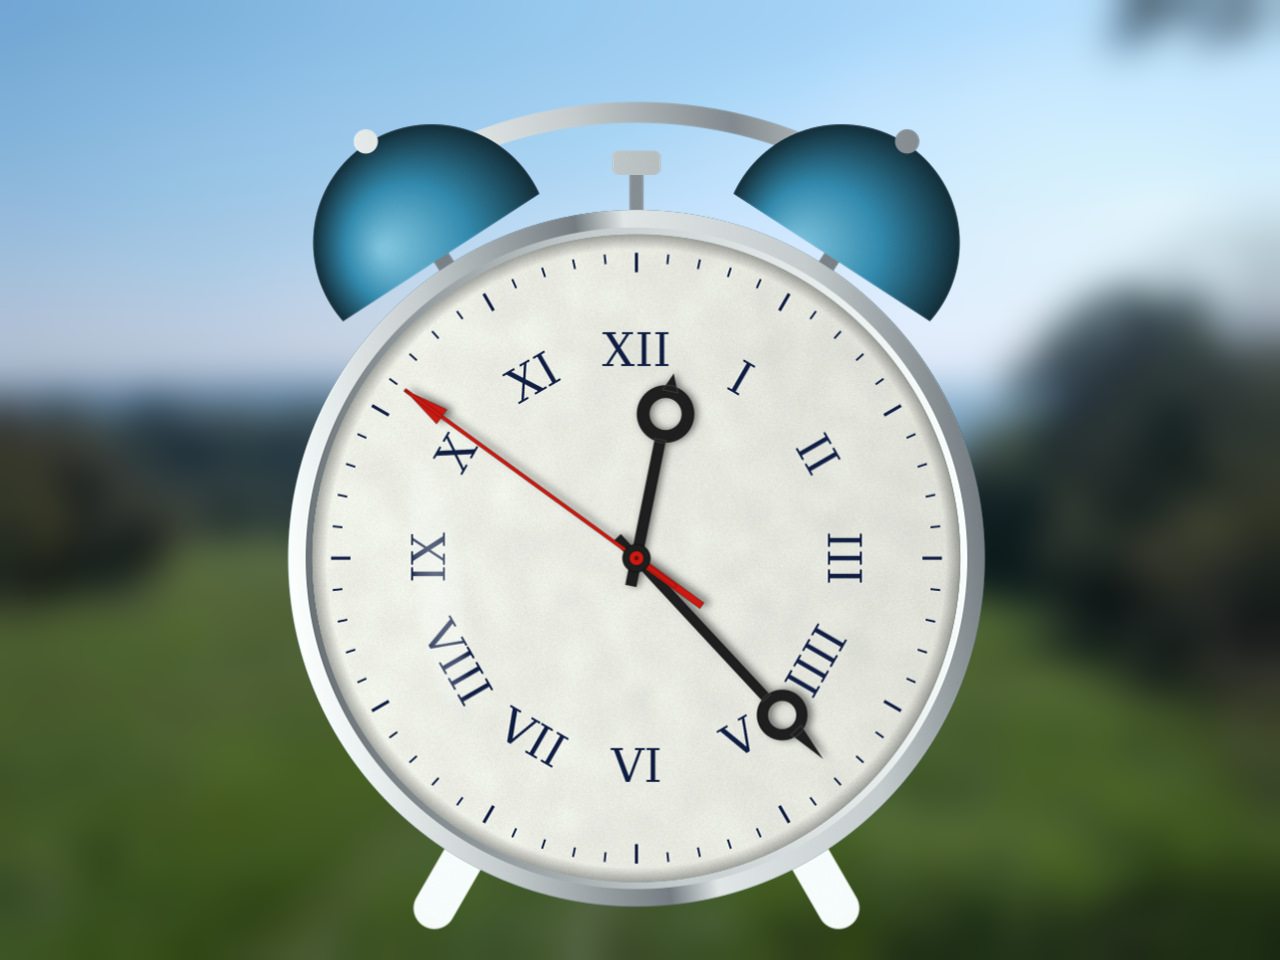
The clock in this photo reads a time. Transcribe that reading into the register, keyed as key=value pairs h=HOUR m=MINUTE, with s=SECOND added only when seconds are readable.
h=12 m=22 s=51
